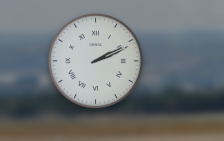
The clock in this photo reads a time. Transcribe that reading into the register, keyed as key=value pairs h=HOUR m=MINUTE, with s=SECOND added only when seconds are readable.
h=2 m=11
